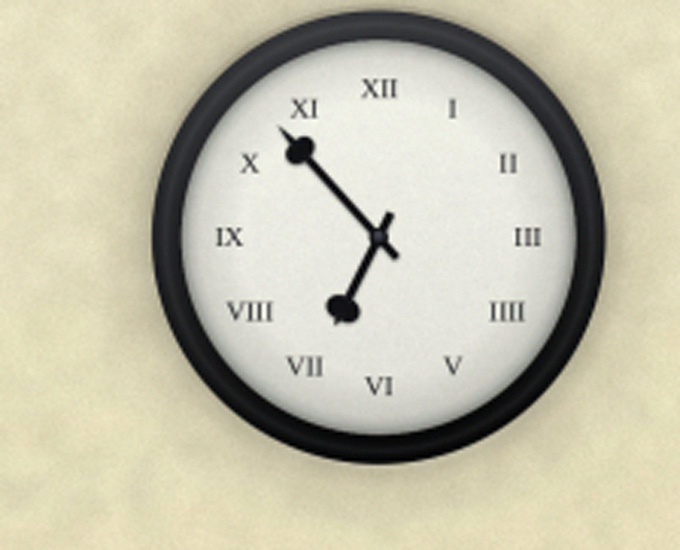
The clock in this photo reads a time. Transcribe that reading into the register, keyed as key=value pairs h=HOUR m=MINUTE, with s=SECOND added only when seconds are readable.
h=6 m=53
